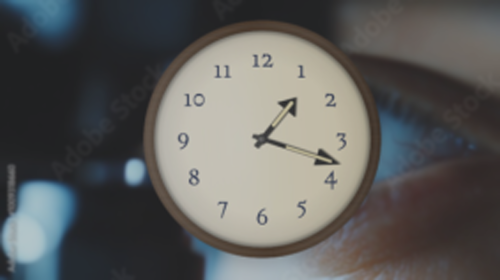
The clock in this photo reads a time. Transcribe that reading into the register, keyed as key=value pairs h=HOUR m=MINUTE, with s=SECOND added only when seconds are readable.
h=1 m=18
